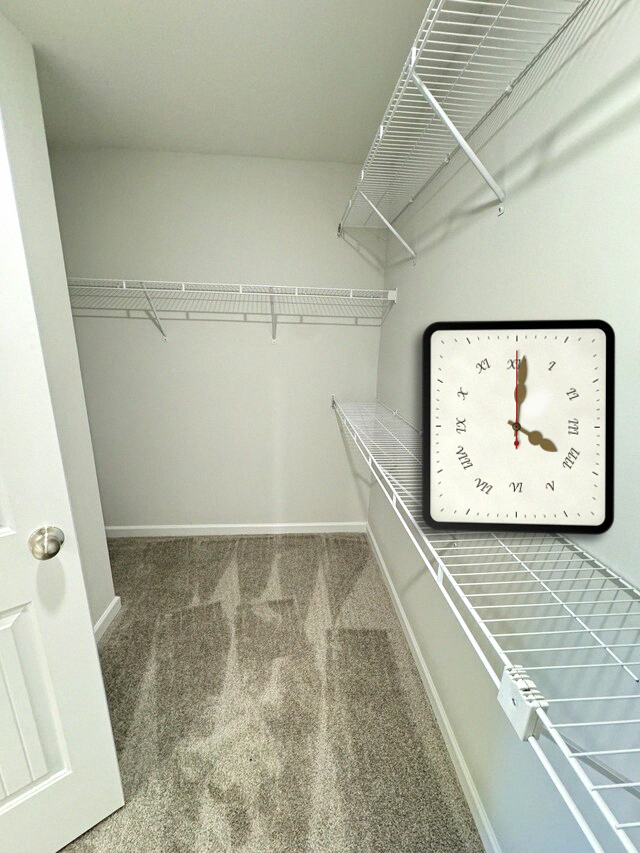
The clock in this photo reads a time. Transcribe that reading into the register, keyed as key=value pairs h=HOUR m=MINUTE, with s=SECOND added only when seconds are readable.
h=4 m=1 s=0
